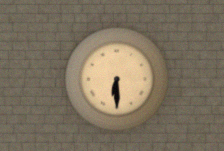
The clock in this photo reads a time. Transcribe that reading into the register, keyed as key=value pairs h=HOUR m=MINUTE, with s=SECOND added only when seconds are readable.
h=6 m=30
